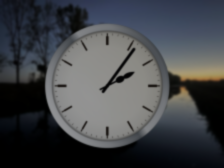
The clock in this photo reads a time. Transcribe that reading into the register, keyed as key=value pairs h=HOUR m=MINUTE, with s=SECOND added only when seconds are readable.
h=2 m=6
